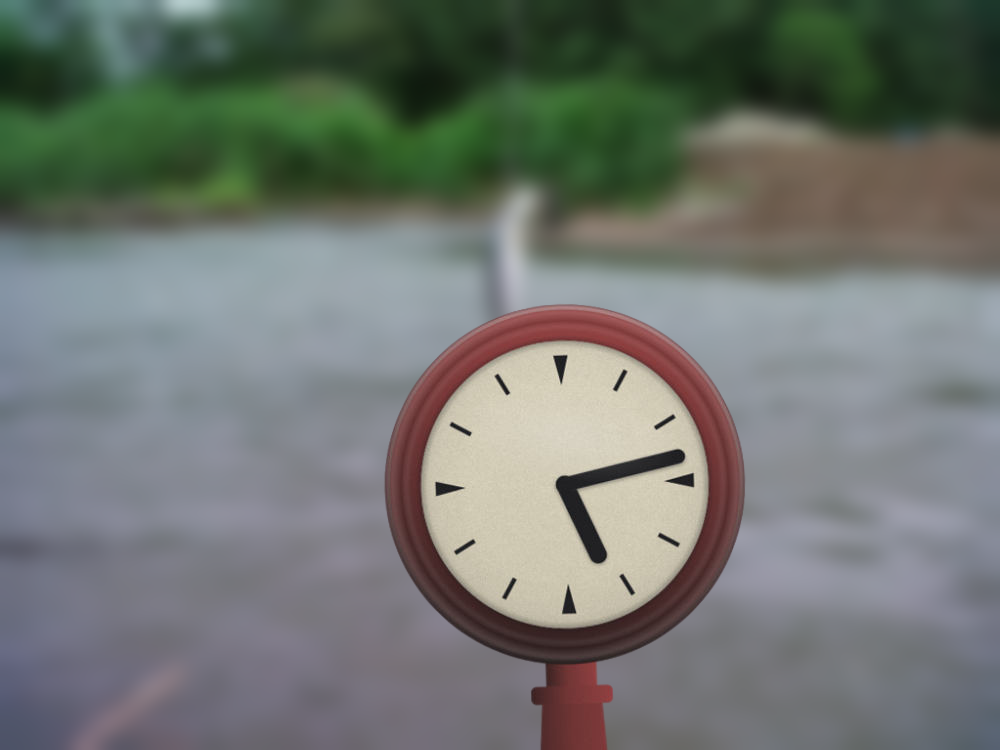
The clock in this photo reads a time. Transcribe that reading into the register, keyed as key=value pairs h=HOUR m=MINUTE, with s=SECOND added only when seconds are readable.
h=5 m=13
